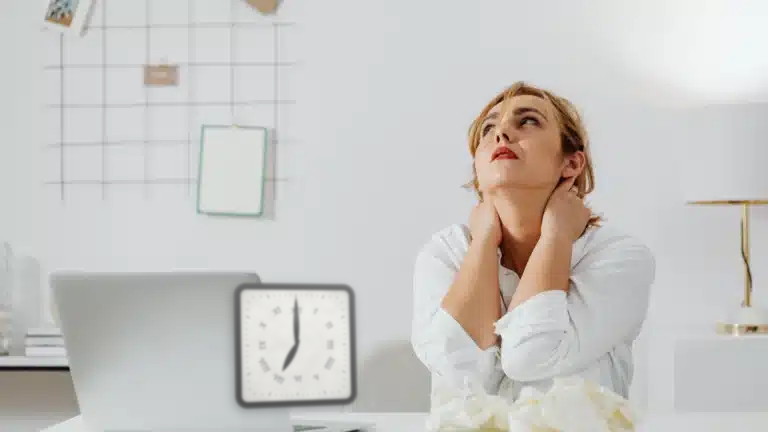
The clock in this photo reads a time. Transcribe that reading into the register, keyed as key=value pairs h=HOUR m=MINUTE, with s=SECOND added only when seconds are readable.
h=7 m=0
